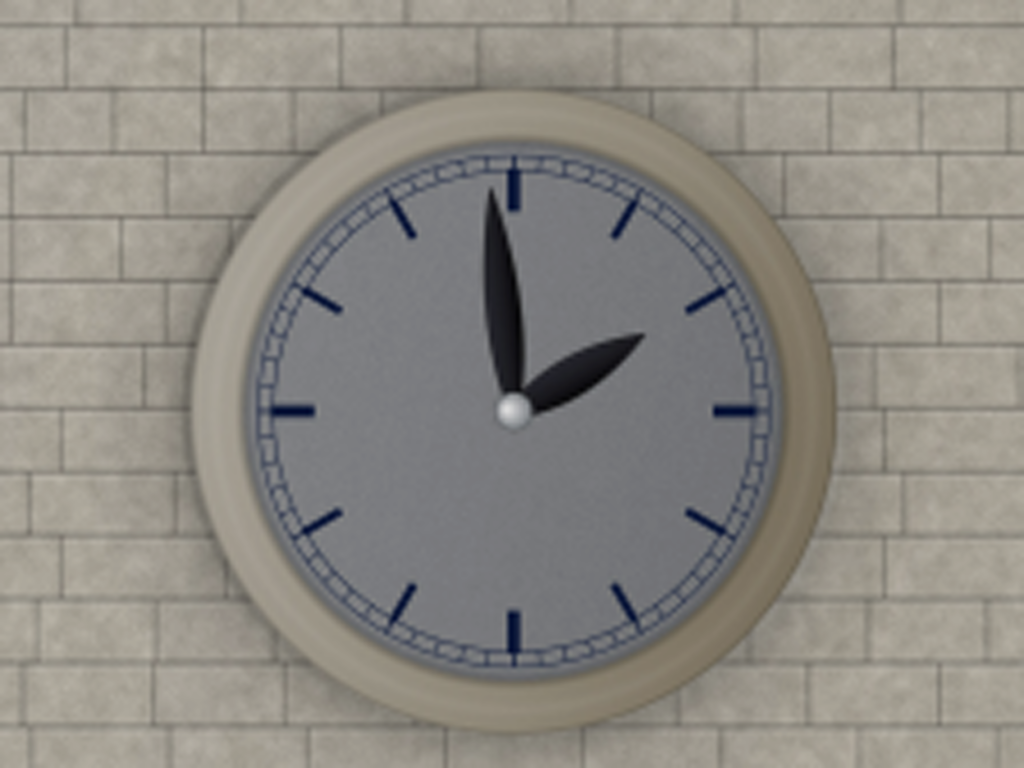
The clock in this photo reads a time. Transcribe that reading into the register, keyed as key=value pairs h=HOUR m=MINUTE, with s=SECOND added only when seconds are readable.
h=1 m=59
